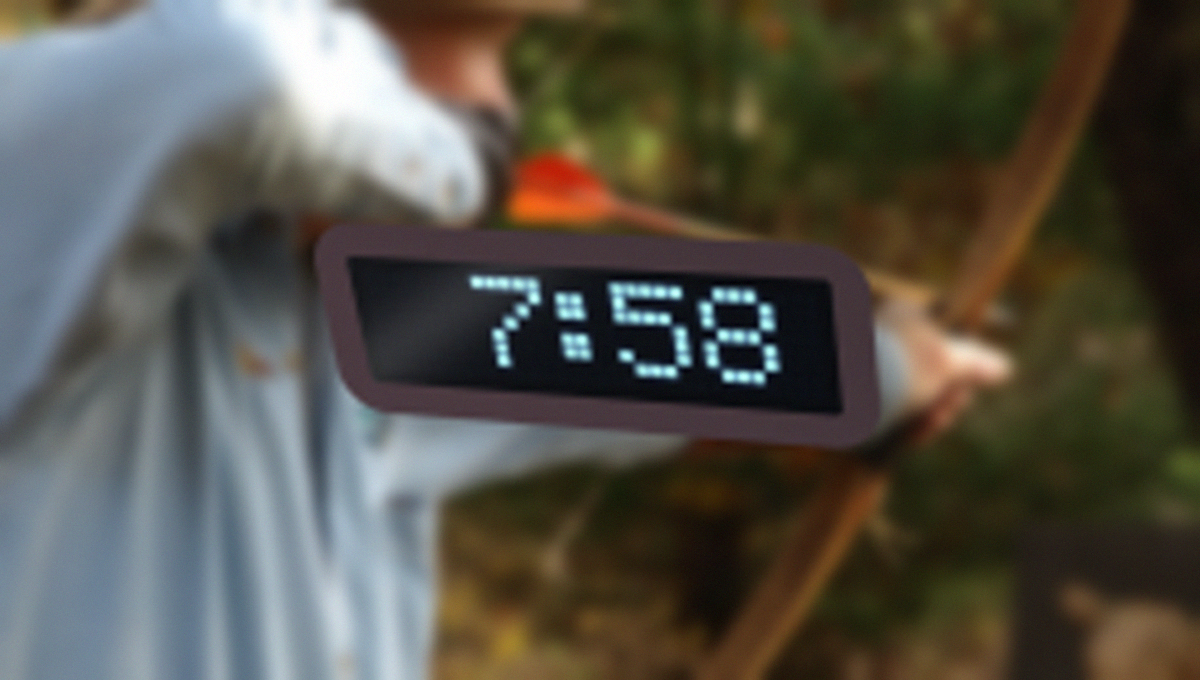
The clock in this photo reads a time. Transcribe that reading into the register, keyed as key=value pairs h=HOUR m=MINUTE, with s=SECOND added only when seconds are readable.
h=7 m=58
